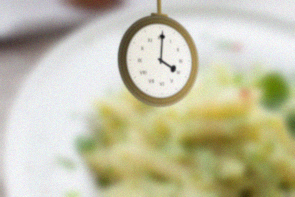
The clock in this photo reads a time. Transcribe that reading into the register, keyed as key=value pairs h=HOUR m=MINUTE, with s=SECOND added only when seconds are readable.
h=4 m=1
